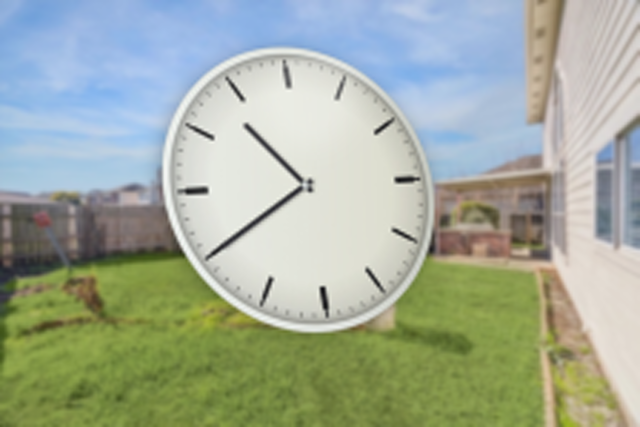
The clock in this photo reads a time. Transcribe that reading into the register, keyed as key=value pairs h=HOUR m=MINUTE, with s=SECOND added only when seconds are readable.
h=10 m=40
